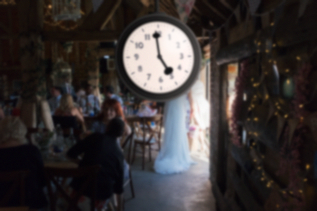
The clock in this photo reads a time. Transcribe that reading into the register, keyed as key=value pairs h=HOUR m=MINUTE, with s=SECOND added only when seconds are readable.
h=4 m=59
